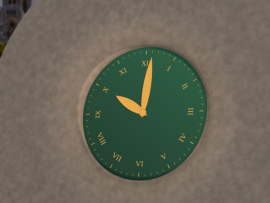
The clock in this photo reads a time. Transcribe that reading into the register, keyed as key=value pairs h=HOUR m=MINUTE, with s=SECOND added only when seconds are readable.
h=10 m=1
